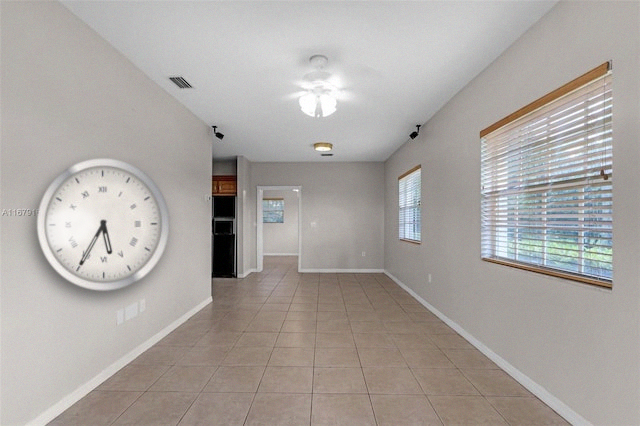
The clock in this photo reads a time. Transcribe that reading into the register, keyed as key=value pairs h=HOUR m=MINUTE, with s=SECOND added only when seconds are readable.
h=5 m=35
